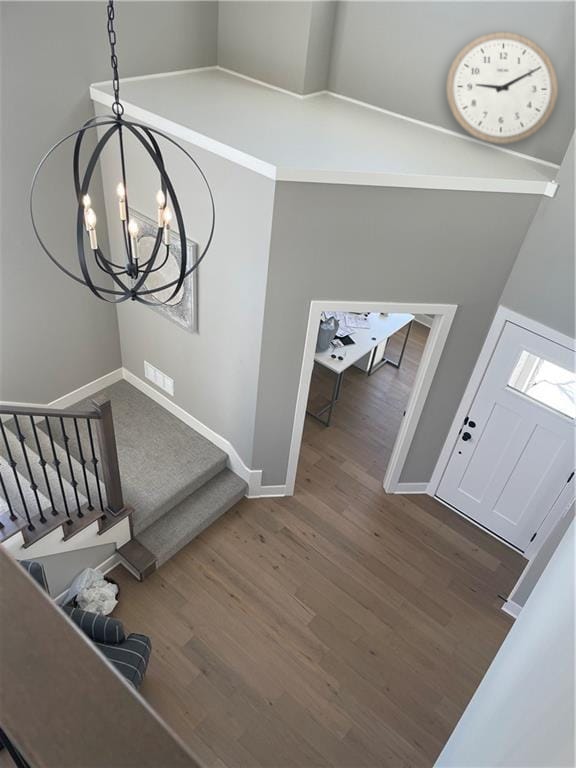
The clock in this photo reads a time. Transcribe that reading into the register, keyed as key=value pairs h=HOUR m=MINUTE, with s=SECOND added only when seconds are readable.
h=9 m=10
